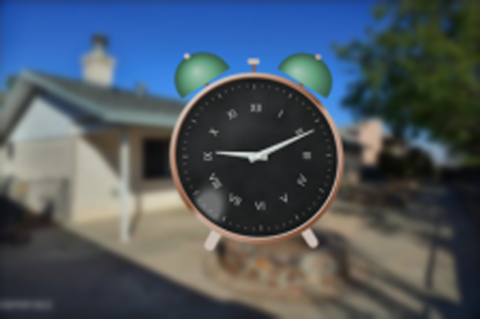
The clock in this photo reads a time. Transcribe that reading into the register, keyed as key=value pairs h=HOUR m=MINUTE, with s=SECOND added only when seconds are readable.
h=9 m=11
